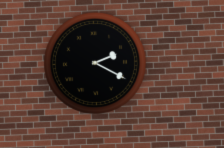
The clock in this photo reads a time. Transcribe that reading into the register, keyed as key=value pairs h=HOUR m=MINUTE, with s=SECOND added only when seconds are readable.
h=2 m=20
